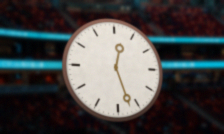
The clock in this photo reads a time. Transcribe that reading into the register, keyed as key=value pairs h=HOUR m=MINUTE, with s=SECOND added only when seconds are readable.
h=12 m=27
